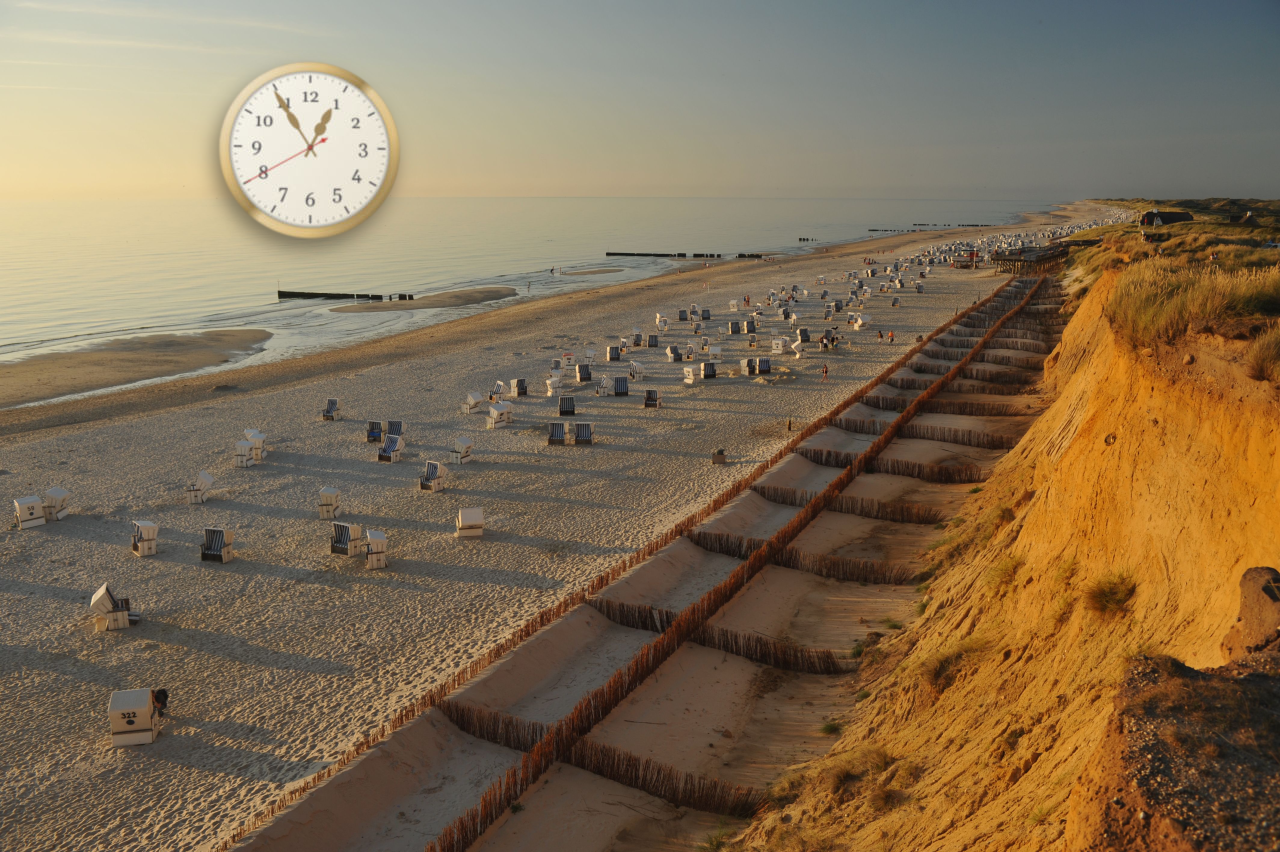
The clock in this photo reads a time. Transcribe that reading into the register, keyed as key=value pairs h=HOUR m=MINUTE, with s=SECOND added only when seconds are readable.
h=12 m=54 s=40
